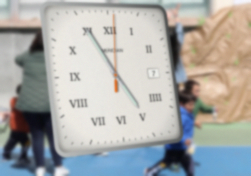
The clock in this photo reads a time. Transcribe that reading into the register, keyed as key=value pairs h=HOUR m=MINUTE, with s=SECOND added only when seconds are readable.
h=4 m=55 s=1
